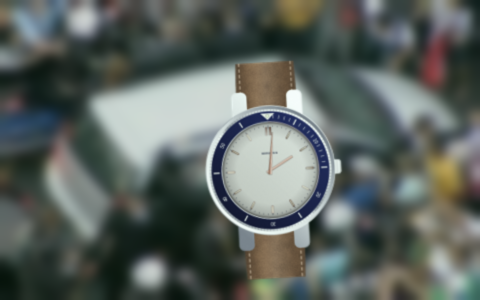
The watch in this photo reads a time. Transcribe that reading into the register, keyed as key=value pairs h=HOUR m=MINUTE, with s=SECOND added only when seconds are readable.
h=2 m=1
